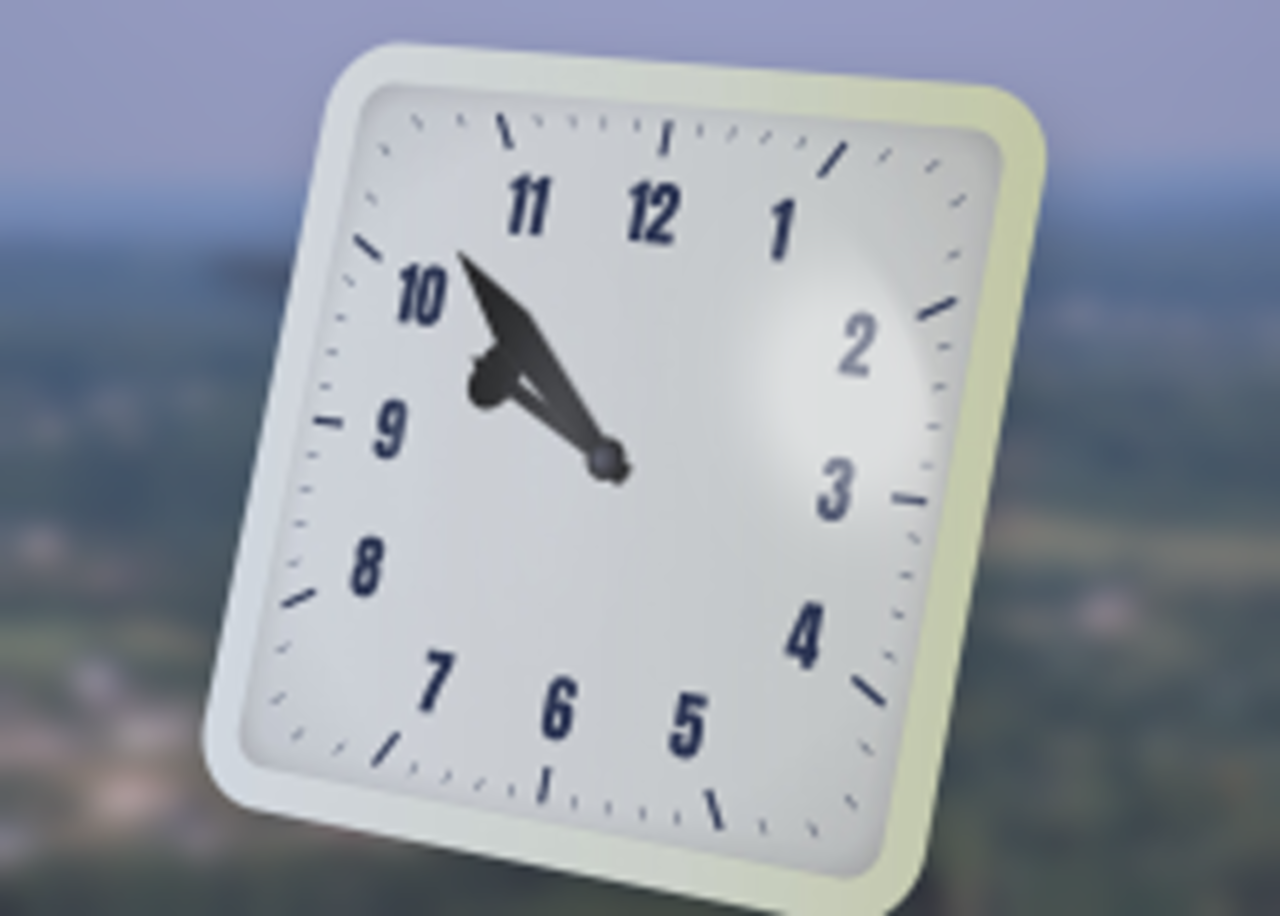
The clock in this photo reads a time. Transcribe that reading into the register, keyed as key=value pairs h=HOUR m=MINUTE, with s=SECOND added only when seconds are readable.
h=9 m=52
